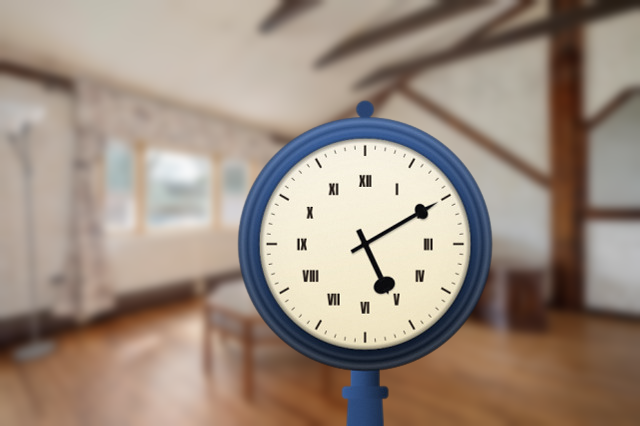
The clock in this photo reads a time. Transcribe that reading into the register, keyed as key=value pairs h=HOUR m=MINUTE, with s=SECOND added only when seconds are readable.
h=5 m=10
